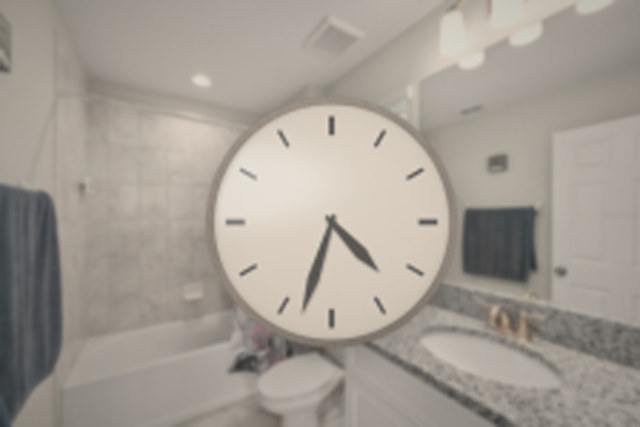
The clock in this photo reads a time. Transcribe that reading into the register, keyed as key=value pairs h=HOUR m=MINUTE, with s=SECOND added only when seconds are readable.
h=4 m=33
